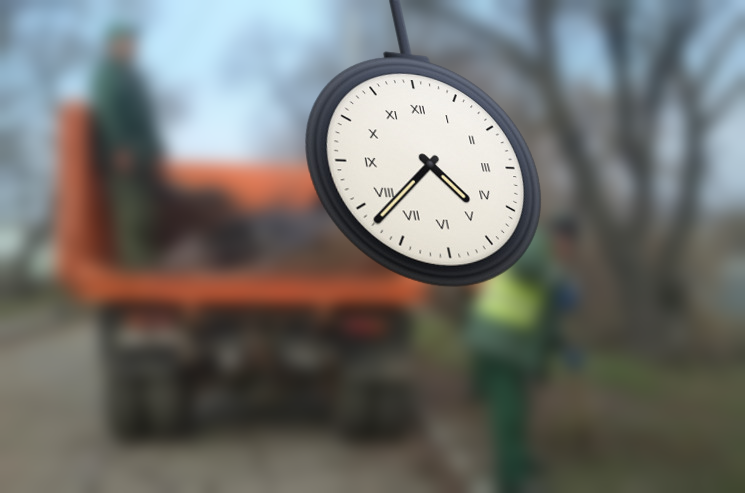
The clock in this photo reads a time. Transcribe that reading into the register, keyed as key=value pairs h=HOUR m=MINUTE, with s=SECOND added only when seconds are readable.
h=4 m=38
